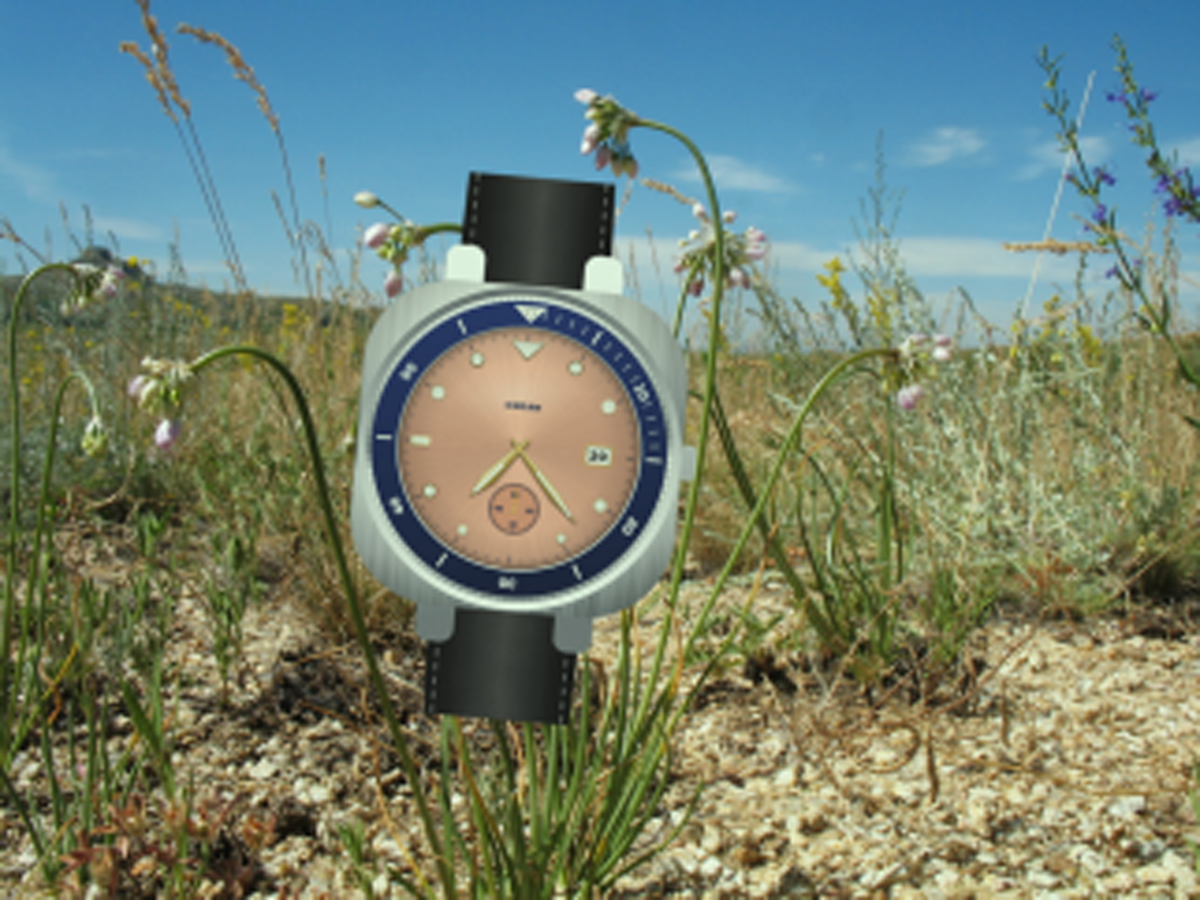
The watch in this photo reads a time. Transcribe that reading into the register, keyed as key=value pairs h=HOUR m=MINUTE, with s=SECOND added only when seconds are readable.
h=7 m=23
